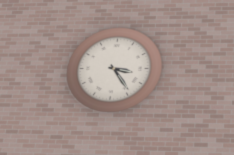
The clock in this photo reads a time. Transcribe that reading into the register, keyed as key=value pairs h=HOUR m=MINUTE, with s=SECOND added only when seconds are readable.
h=3 m=24
